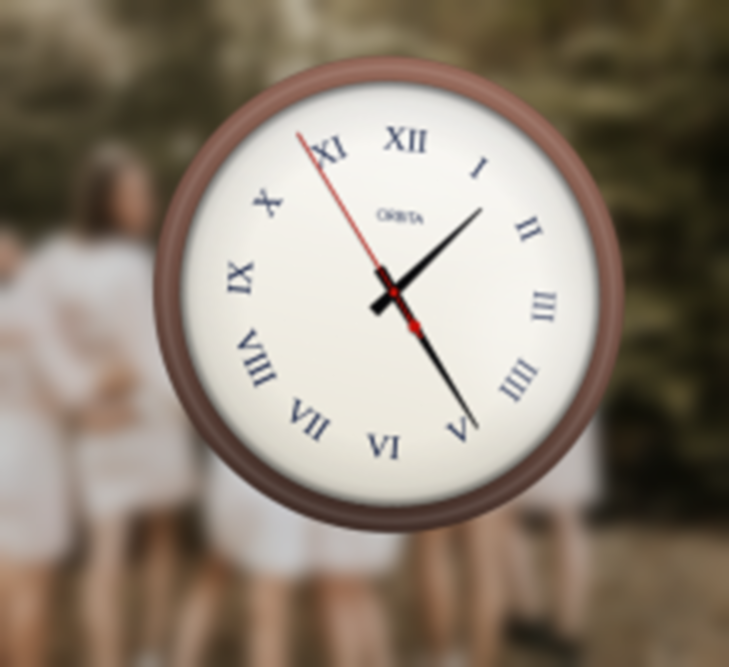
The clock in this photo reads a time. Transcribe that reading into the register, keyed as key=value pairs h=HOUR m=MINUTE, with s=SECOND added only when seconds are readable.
h=1 m=23 s=54
